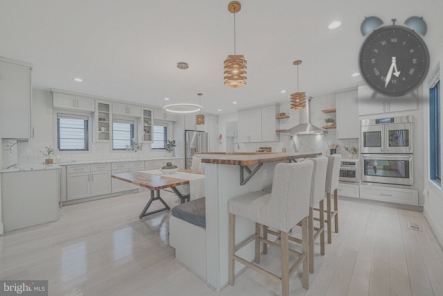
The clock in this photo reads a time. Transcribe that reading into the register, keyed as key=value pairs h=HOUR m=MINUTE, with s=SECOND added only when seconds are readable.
h=5 m=33
